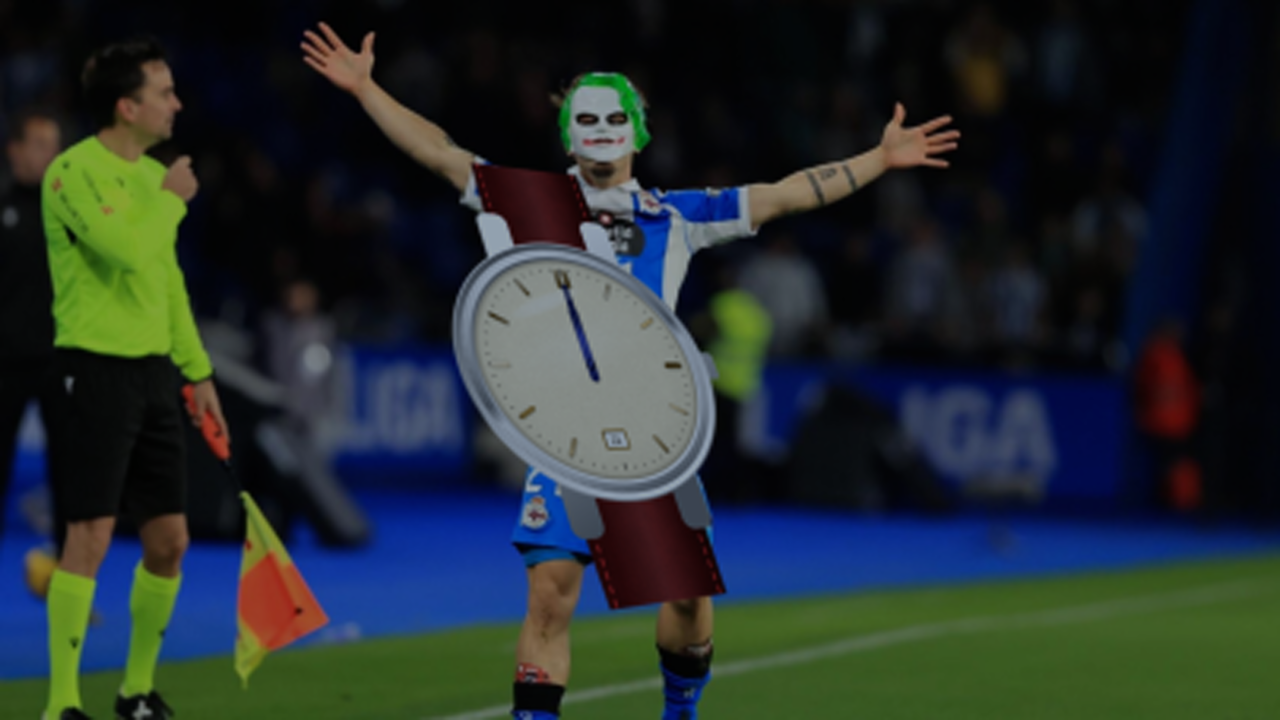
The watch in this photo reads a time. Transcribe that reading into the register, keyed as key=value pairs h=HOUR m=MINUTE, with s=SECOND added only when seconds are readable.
h=12 m=0
